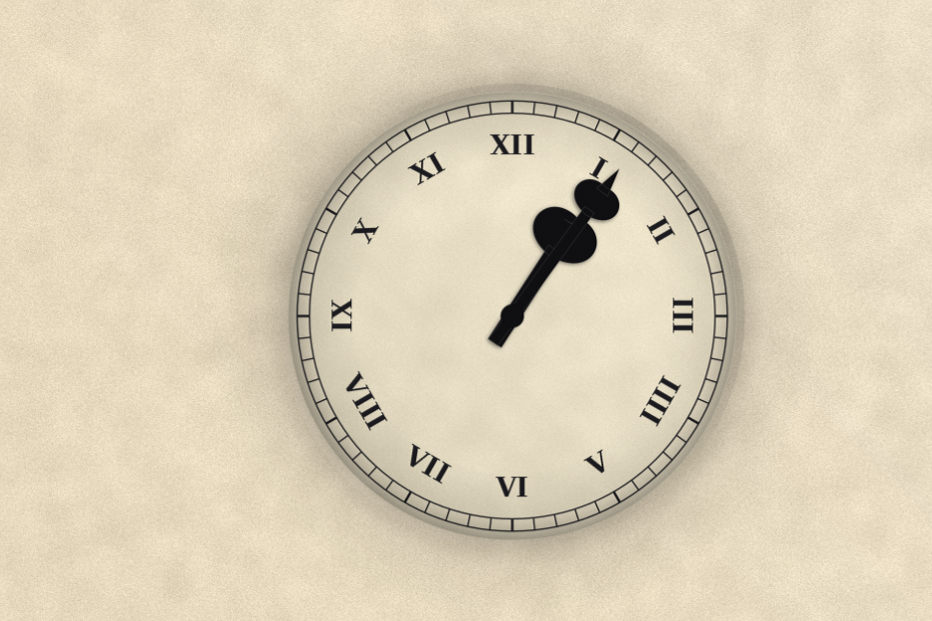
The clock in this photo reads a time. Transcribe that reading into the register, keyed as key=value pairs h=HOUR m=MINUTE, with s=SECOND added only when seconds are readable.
h=1 m=6
